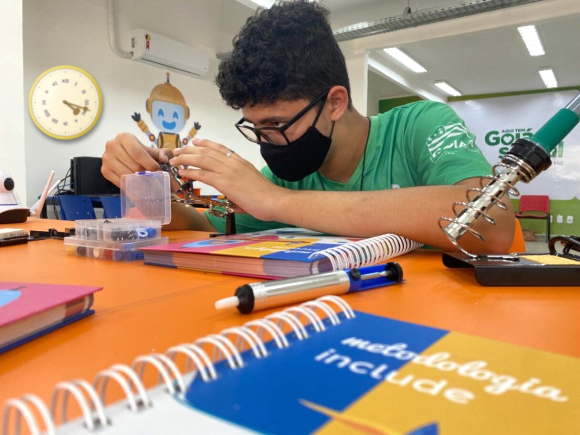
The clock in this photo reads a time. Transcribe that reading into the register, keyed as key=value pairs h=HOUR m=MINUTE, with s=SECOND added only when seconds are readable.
h=4 m=18
